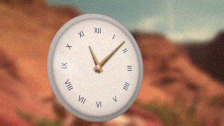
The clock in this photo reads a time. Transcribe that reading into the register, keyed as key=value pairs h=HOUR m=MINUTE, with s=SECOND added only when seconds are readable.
h=11 m=8
